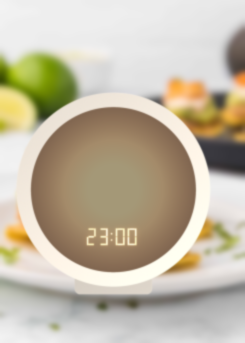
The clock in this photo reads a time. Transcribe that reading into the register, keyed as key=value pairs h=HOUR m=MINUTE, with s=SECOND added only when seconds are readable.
h=23 m=0
